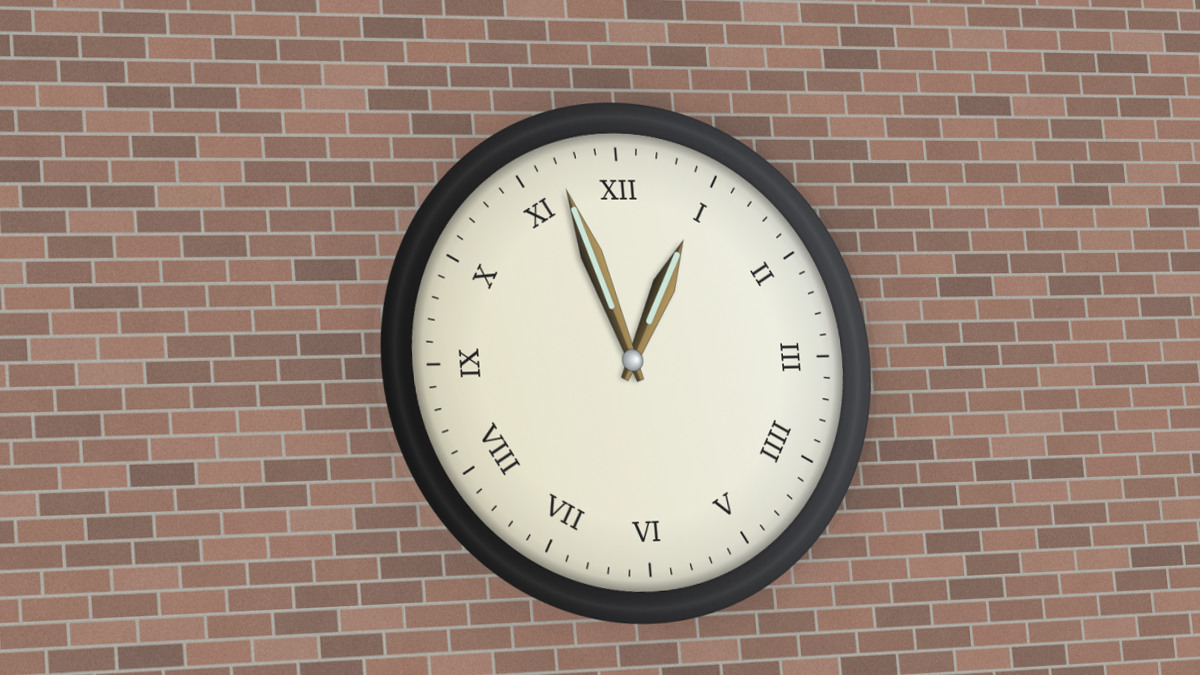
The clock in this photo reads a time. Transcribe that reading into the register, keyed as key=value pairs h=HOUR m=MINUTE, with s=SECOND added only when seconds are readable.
h=12 m=57
